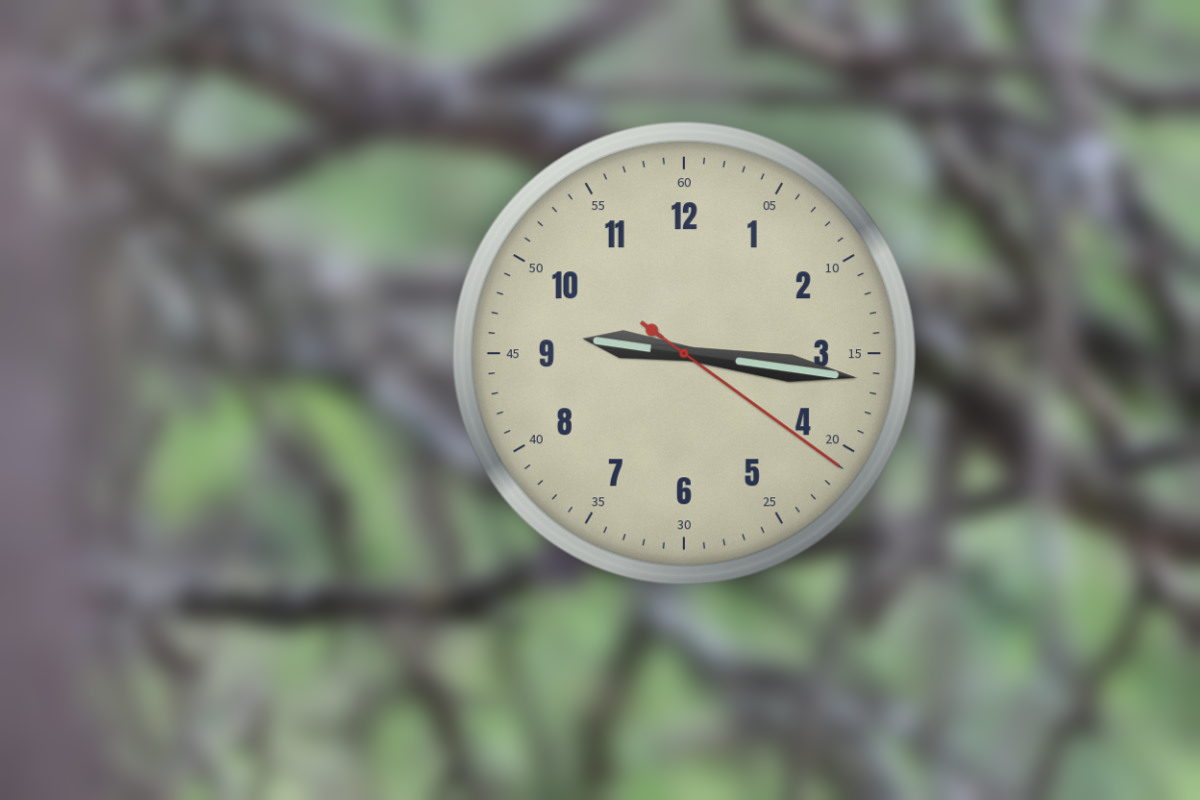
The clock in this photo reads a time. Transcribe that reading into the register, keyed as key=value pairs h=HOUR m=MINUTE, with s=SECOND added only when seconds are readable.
h=9 m=16 s=21
